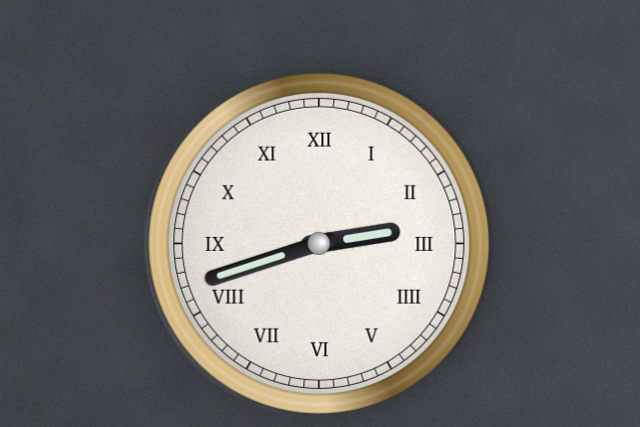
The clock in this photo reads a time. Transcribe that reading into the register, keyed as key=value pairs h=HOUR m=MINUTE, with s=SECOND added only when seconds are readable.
h=2 m=42
